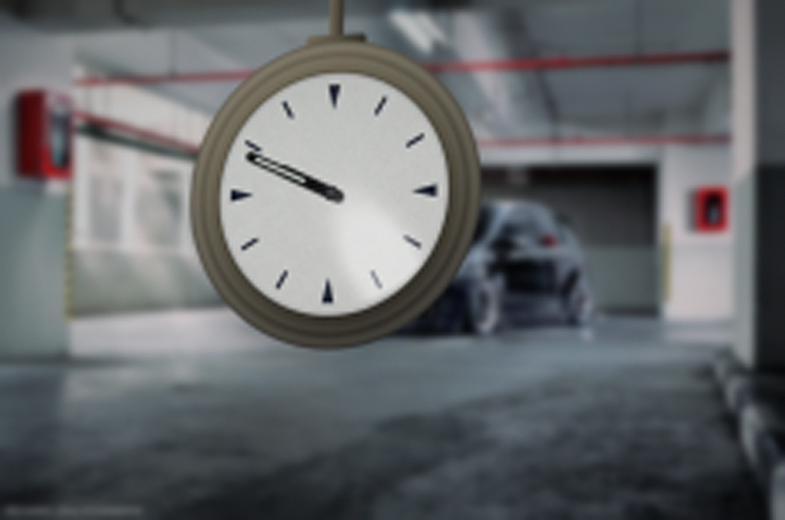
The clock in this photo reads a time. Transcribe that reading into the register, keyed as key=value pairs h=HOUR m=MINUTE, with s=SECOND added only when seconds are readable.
h=9 m=49
